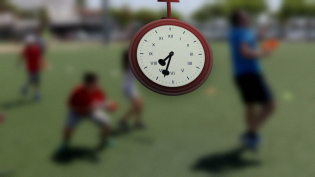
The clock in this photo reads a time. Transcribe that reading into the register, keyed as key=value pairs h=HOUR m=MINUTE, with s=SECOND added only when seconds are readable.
h=7 m=33
